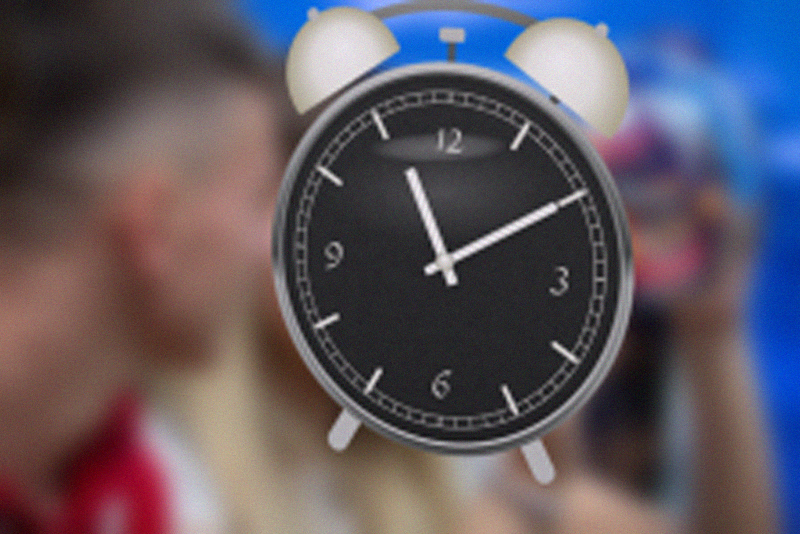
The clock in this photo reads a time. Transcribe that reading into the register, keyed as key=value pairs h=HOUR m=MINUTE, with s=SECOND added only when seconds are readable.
h=11 m=10
